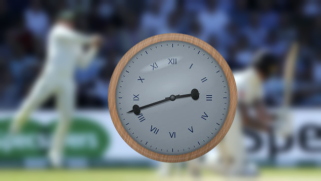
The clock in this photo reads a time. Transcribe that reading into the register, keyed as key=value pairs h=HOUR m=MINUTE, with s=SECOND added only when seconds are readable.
h=2 m=42
